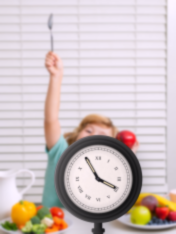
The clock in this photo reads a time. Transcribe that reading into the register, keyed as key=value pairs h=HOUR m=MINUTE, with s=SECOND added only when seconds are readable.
h=3 m=55
